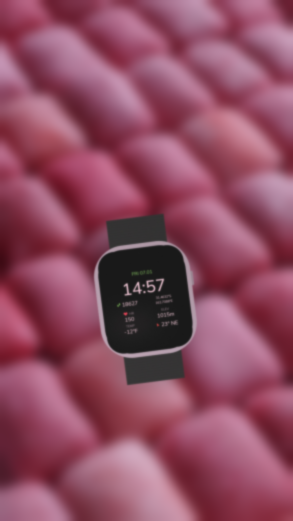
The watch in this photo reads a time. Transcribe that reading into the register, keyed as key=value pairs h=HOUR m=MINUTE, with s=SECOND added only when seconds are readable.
h=14 m=57
